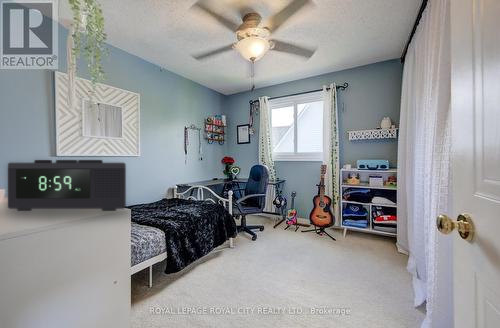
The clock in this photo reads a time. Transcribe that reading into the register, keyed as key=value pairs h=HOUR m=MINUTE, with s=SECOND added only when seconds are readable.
h=8 m=59
